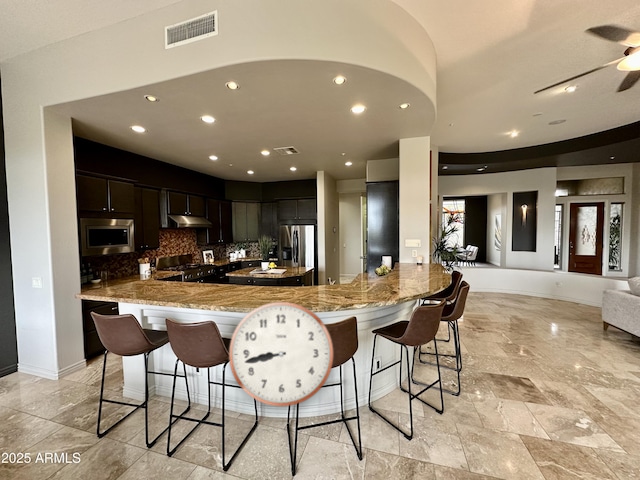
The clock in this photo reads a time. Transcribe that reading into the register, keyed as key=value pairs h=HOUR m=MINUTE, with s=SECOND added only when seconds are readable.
h=8 m=43
